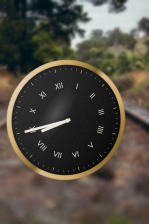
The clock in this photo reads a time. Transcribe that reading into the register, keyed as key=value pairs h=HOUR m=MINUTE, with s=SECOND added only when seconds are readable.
h=8 m=45
